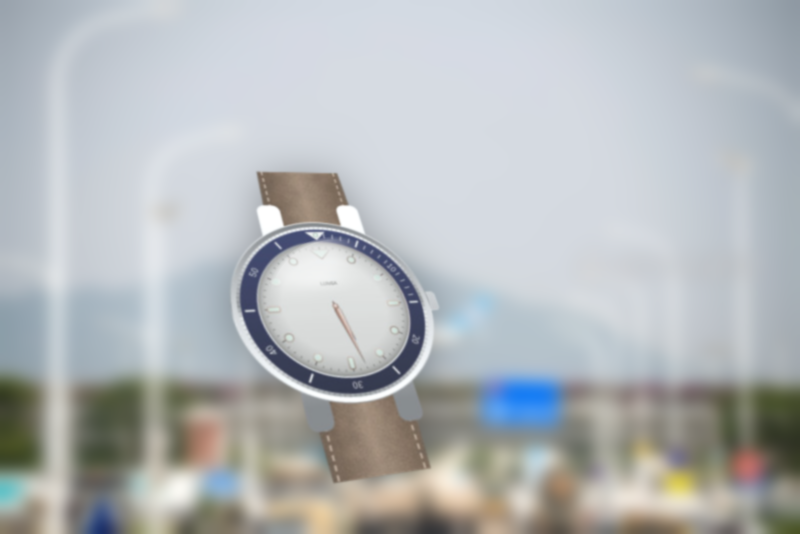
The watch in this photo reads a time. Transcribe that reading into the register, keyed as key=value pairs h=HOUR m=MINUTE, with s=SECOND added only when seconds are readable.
h=5 m=28
